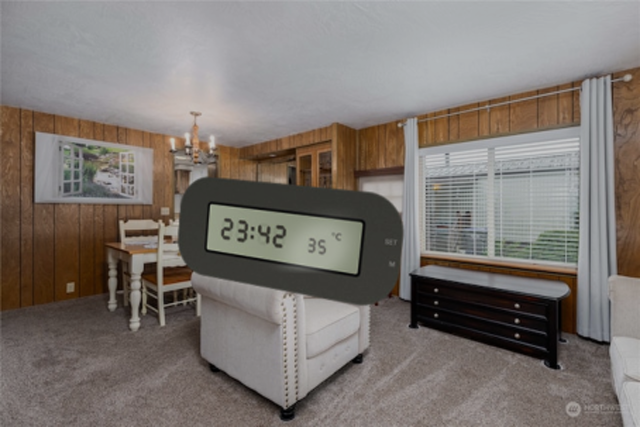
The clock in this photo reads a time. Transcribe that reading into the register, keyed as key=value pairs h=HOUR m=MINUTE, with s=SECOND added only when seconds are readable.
h=23 m=42
